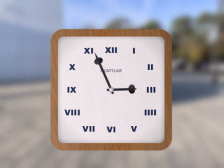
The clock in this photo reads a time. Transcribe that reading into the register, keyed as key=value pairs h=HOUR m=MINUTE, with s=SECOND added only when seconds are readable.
h=2 m=56
